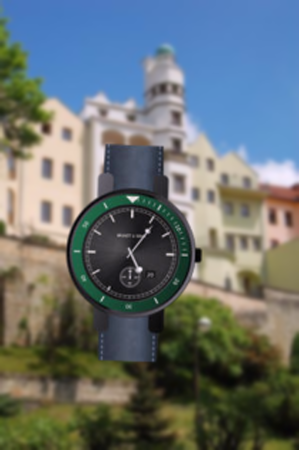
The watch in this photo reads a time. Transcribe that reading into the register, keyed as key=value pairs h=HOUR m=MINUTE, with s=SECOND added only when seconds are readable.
h=5 m=6
